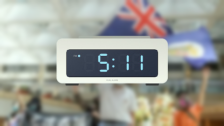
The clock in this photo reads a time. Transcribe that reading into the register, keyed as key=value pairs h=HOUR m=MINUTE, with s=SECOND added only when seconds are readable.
h=5 m=11
